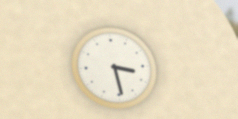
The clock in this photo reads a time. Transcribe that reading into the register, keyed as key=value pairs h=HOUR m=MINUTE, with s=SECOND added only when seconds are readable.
h=3 m=29
